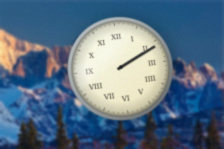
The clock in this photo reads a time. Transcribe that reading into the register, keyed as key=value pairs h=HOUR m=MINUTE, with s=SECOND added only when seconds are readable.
h=2 m=11
